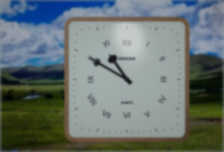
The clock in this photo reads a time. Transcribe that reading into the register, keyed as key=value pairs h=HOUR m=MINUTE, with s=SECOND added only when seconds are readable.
h=10 m=50
